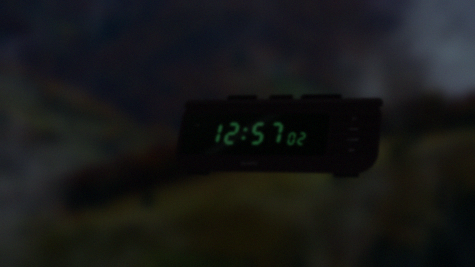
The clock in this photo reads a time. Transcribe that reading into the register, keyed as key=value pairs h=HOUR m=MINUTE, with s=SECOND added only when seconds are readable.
h=12 m=57 s=2
